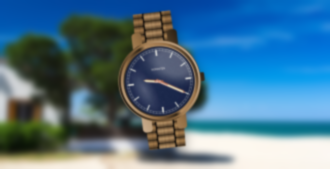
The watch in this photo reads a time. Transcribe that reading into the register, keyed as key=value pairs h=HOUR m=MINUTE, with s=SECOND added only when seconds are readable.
h=9 m=20
